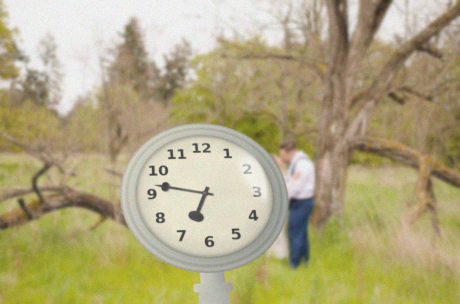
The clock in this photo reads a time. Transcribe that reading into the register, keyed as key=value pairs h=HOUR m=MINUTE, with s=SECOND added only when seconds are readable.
h=6 m=47
